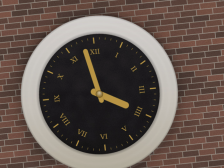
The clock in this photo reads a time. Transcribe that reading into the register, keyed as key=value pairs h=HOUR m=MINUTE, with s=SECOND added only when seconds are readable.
h=3 m=58
